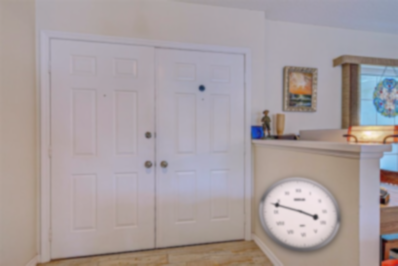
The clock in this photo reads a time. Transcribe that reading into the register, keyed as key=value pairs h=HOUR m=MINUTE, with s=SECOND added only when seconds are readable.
h=3 m=48
